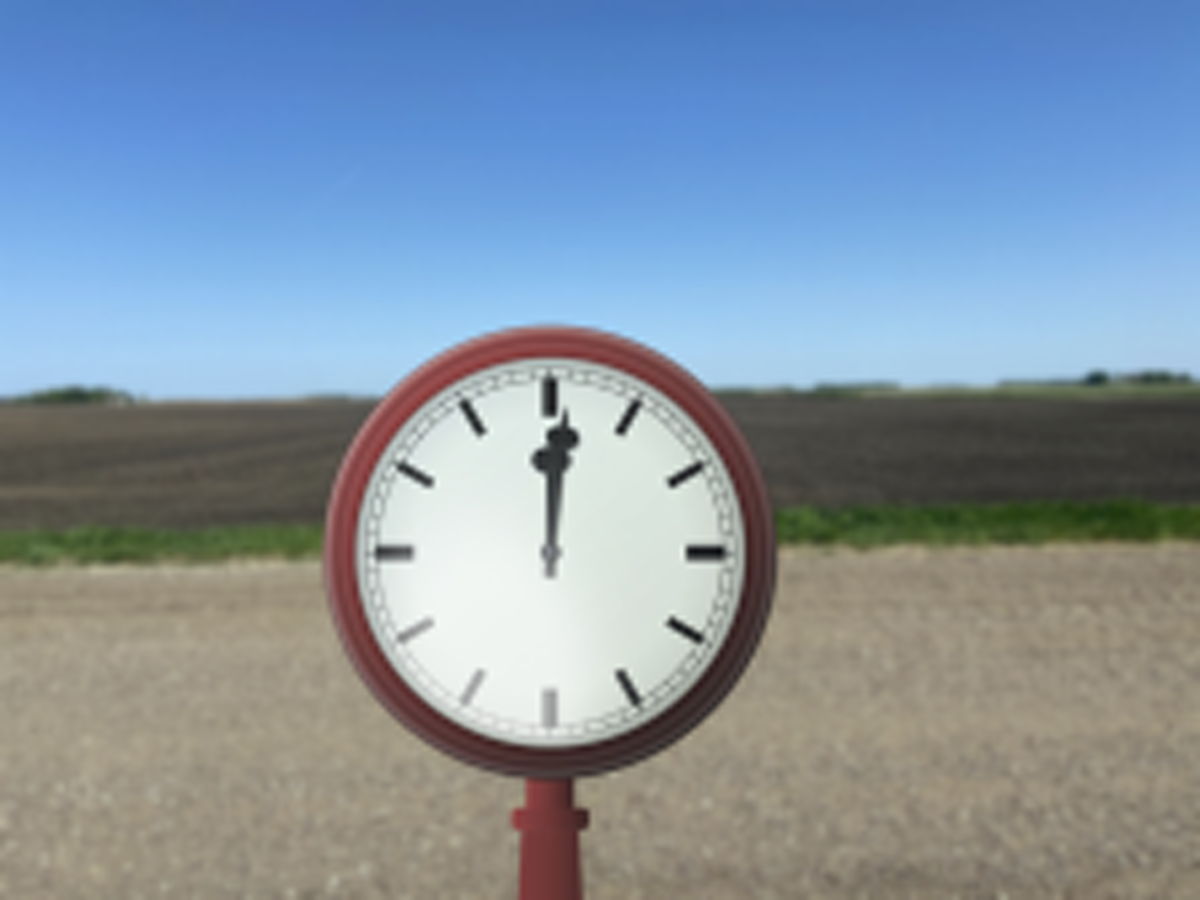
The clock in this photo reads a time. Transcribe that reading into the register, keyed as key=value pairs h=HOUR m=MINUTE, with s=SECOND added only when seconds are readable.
h=12 m=1
